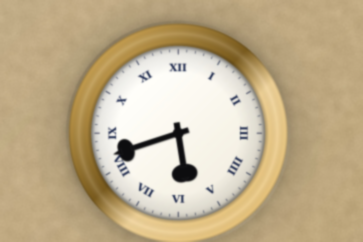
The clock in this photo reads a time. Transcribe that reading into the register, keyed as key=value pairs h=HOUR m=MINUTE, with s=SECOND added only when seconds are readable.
h=5 m=42
